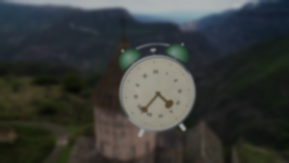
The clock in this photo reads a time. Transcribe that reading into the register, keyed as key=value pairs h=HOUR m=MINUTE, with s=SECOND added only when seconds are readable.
h=4 m=38
